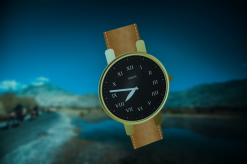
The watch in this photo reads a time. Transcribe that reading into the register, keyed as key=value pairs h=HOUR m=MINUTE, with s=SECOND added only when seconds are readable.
h=7 m=47
